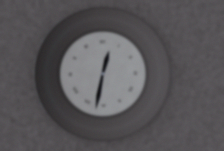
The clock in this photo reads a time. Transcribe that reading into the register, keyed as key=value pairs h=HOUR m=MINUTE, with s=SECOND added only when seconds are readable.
h=12 m=32
